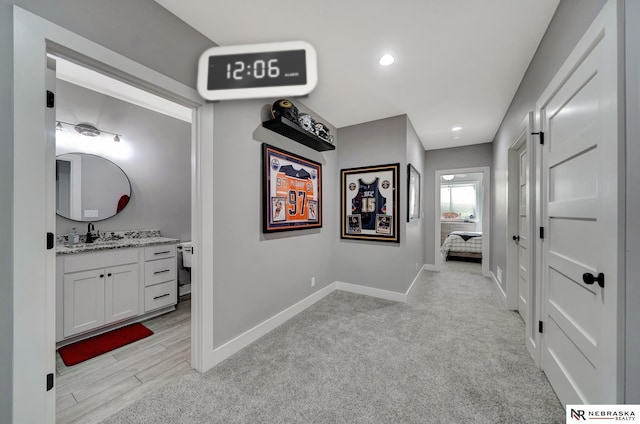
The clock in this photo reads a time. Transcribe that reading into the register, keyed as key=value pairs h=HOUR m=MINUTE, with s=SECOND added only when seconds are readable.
h=12 m=6
